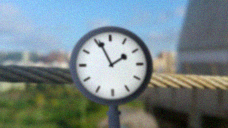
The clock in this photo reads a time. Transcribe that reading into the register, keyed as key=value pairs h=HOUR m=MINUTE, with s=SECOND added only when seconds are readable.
h=1 m=56
